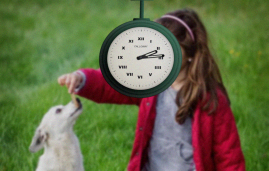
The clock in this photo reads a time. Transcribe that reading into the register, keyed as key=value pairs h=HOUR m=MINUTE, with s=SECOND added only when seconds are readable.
h=2 m=14
